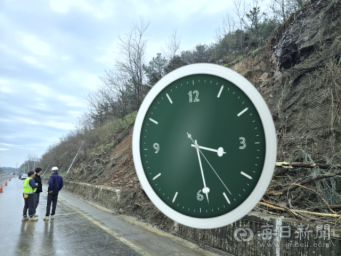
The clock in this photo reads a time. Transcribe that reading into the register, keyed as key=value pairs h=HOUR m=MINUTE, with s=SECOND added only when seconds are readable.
h=3 m=28 s=24
